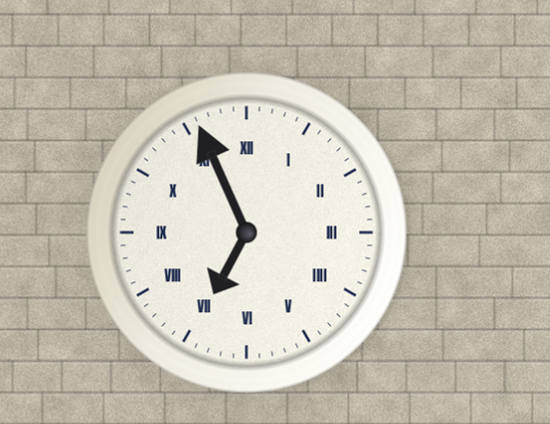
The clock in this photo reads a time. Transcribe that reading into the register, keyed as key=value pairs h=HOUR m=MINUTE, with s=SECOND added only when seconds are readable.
h=6 m=56
